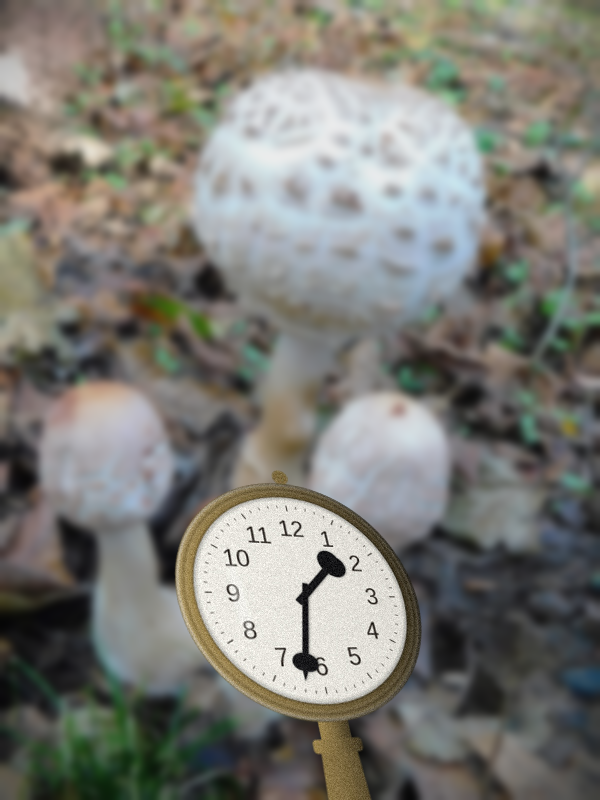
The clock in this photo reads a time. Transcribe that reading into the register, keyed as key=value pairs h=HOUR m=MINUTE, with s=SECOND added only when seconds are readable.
h=1 m=32
